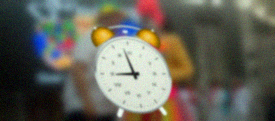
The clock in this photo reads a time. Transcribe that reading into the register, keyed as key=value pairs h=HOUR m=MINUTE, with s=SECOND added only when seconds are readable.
h=8 m=58
